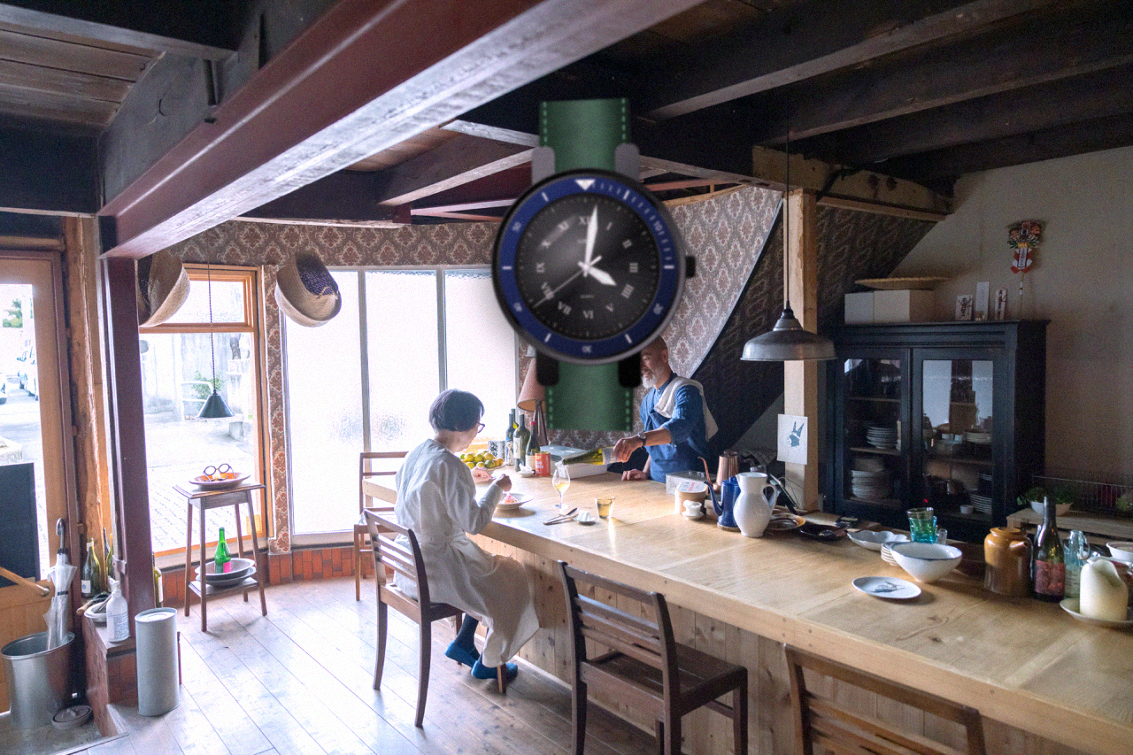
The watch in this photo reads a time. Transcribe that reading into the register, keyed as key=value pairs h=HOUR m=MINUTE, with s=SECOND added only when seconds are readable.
h=4 m=1 s=39
